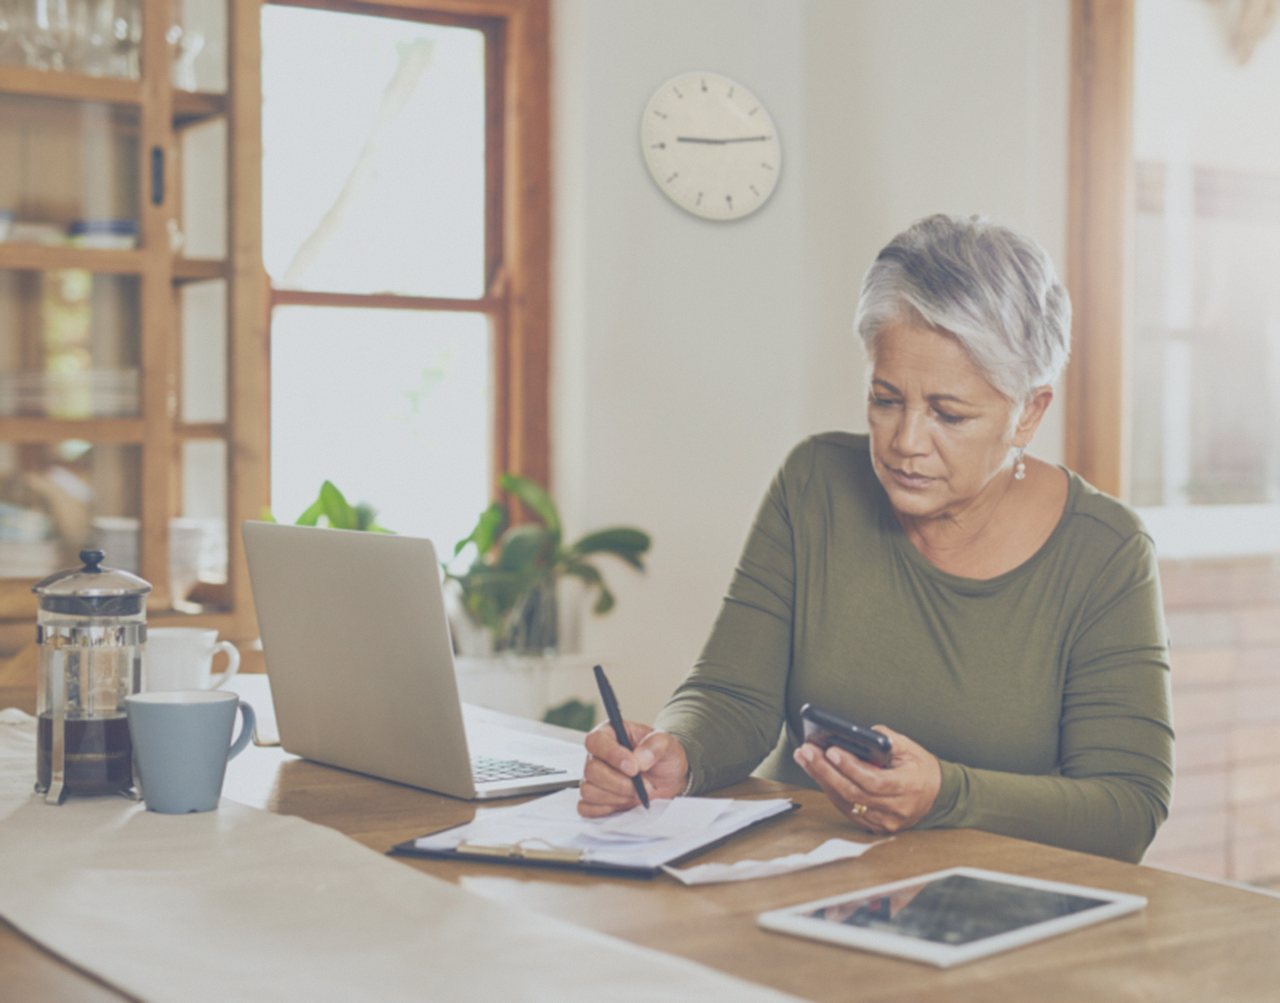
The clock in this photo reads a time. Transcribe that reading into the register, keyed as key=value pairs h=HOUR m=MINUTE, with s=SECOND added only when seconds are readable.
h=9 m=15
